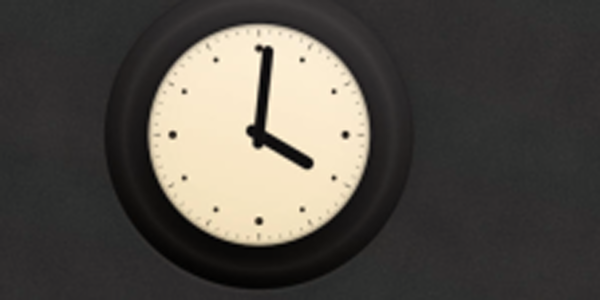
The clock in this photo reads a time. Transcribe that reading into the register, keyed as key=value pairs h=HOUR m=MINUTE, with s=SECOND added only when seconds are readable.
h=4 m=1
